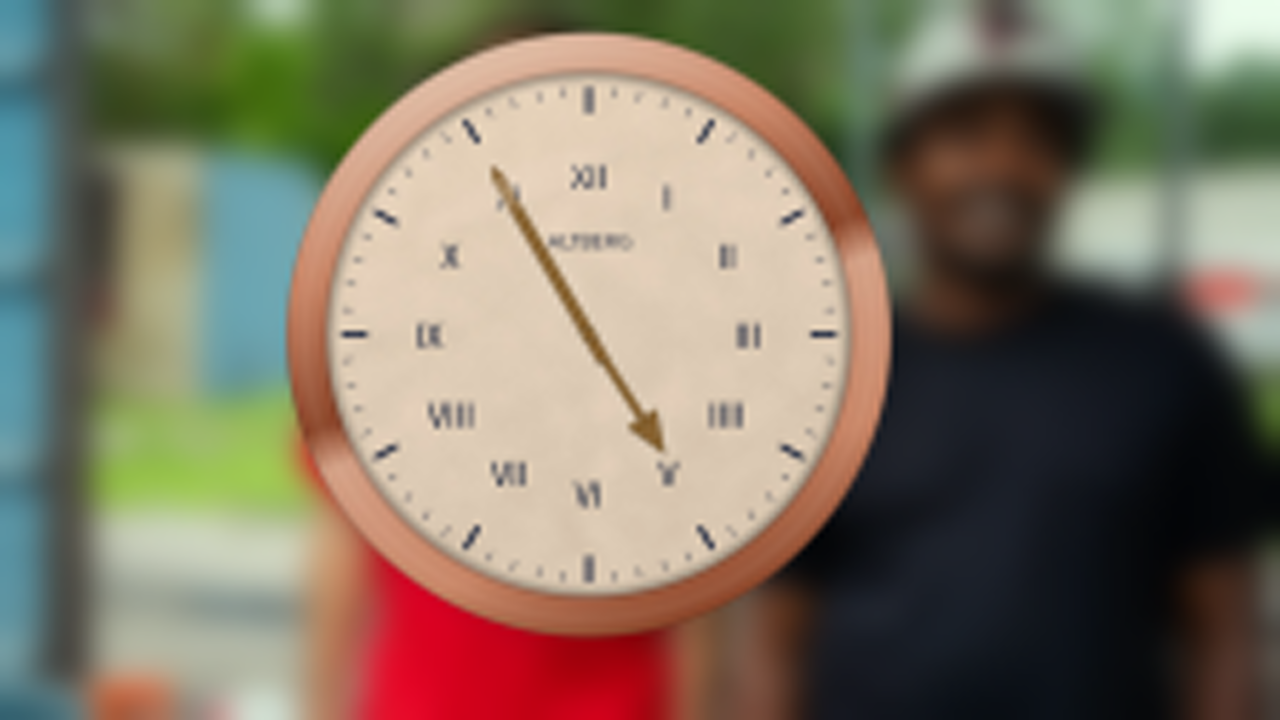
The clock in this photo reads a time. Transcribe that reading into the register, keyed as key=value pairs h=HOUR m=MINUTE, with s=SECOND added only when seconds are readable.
h=4 m=55
